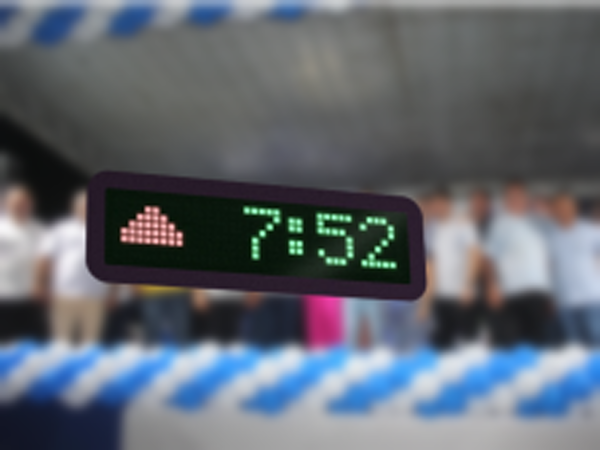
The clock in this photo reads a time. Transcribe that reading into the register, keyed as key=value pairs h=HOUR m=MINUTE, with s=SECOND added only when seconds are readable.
h=7 m=52
